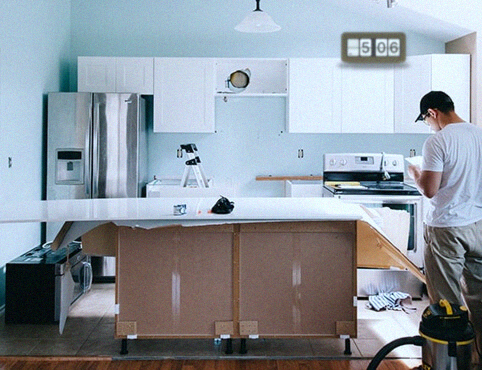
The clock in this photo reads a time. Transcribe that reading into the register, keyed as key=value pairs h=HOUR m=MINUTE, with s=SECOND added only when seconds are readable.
h=5 m=6
